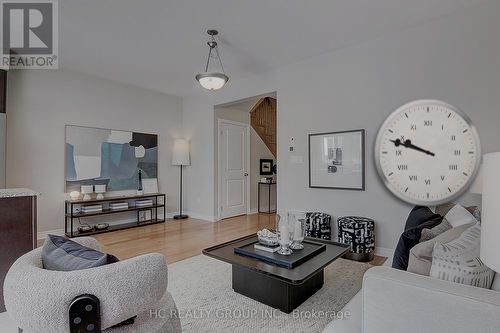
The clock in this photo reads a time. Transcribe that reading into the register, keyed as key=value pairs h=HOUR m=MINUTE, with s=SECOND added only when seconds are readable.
h=9 m=48
